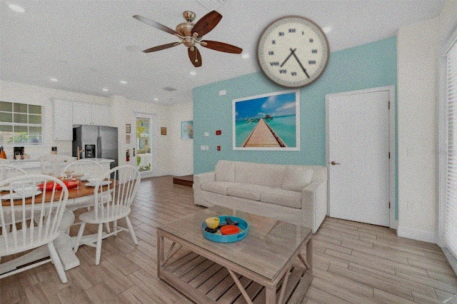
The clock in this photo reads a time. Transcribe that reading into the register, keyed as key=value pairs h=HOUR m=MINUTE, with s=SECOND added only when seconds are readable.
h=7 m=25
